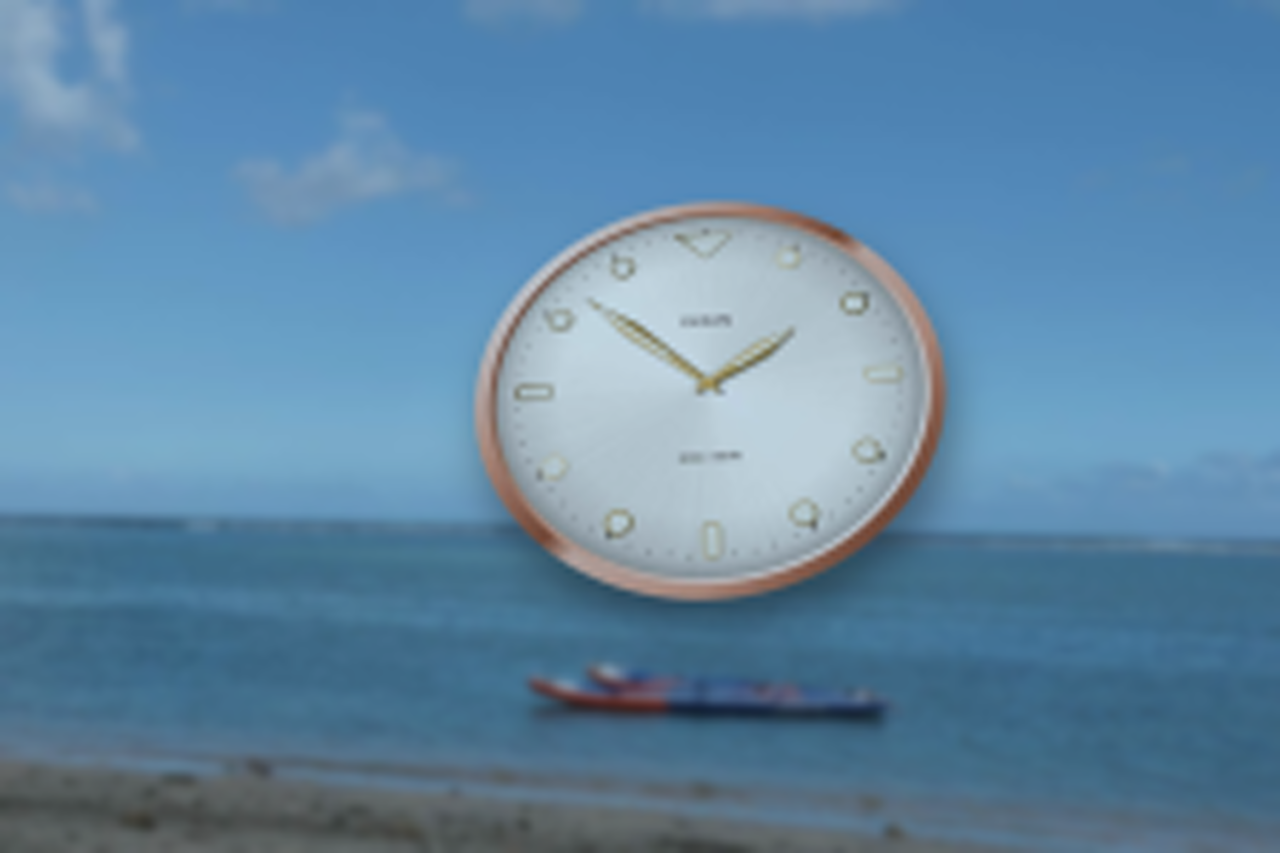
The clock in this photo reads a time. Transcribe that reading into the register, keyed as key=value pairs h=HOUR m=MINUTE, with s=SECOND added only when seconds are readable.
h=1 m=52
